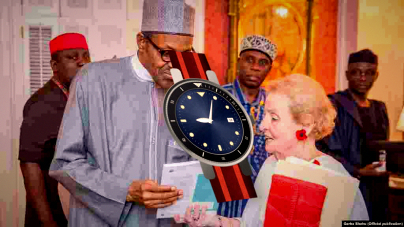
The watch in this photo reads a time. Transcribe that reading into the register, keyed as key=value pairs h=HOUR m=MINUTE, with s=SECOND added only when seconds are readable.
h=9 m=4
